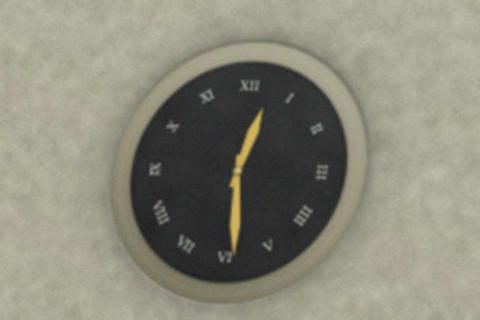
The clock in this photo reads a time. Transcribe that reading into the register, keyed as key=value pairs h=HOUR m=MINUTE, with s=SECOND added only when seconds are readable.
h=12 m=29
